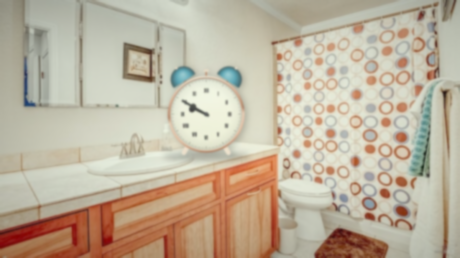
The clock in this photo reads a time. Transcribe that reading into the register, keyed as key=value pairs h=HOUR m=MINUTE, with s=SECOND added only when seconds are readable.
h=9 m=50
